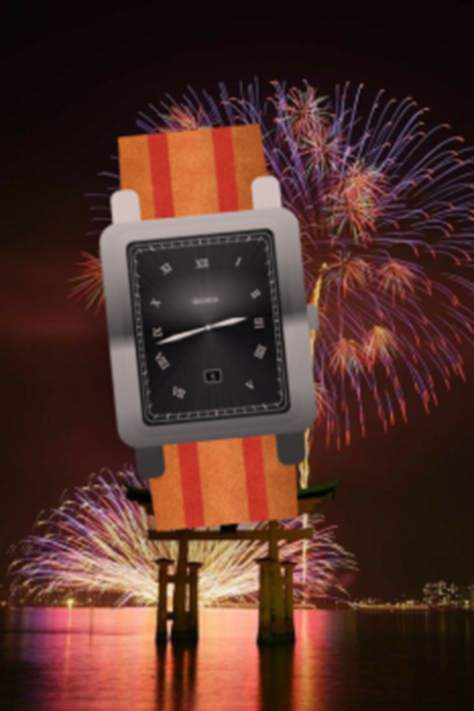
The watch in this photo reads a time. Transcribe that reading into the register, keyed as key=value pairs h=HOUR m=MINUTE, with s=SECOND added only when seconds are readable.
h=2 m=43
